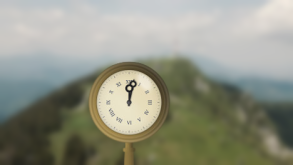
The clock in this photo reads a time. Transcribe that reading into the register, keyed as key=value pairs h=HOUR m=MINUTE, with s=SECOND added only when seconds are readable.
h=12 m=2
